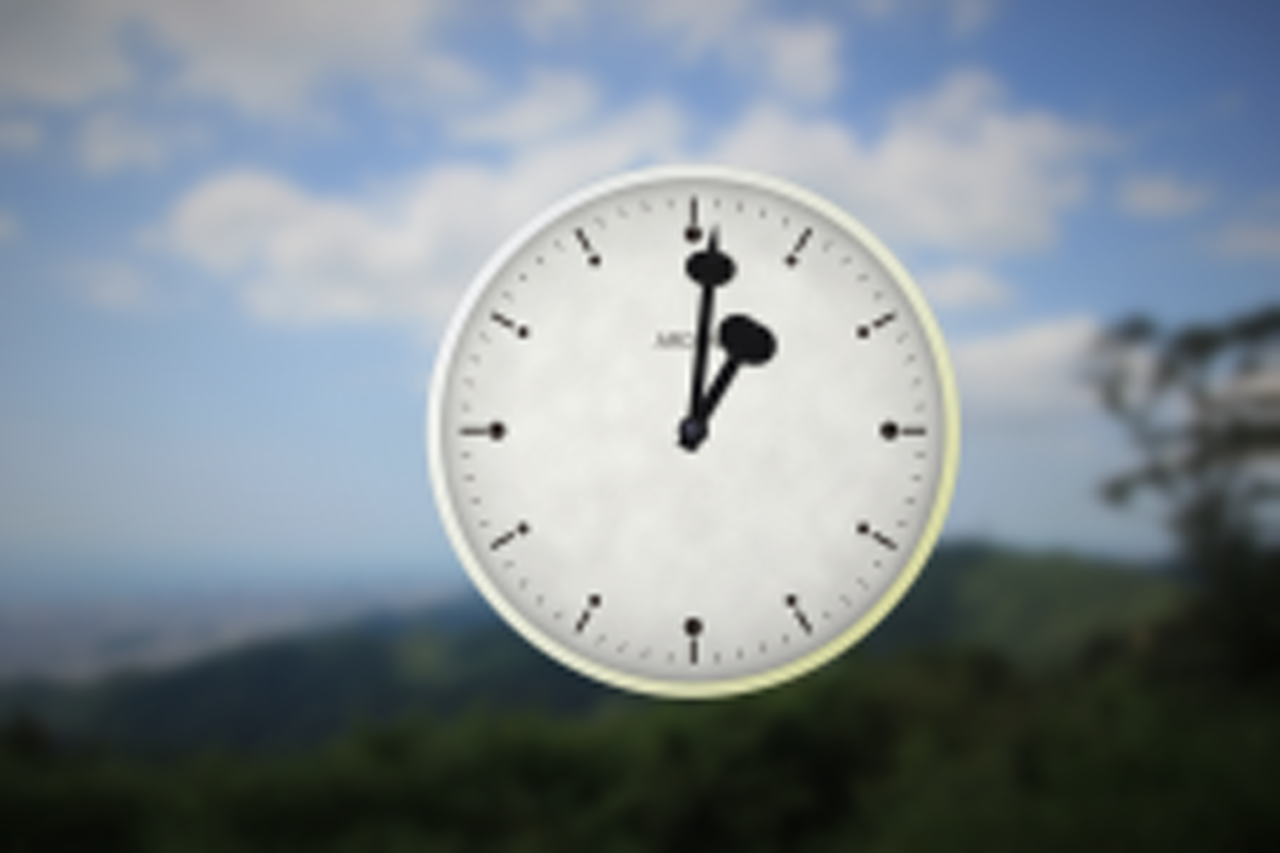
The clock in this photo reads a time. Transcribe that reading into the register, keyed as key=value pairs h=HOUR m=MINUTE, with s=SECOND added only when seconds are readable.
h=1 m=1
